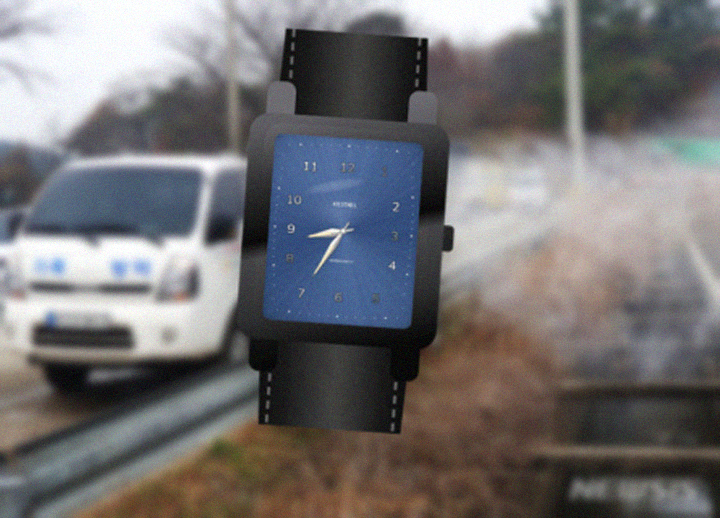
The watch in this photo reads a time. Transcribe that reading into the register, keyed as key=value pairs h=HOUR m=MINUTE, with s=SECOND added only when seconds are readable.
h=8 m=35
